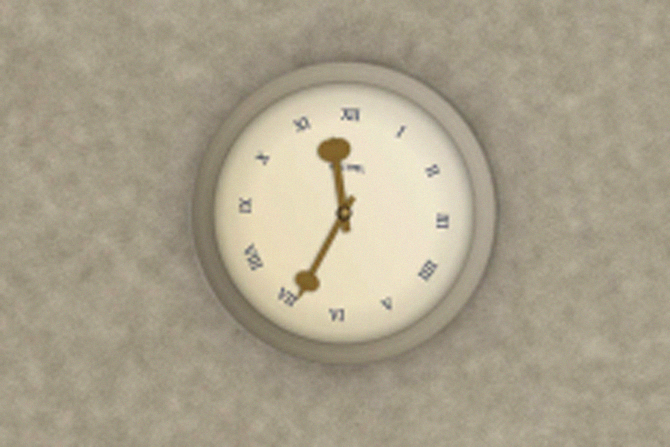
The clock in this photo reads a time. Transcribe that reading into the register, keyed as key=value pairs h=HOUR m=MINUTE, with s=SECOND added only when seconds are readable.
h=11 m=34
